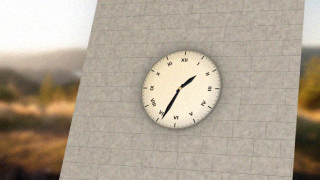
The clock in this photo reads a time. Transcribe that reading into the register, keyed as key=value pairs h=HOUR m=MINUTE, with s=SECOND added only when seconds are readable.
h=1 m=34
